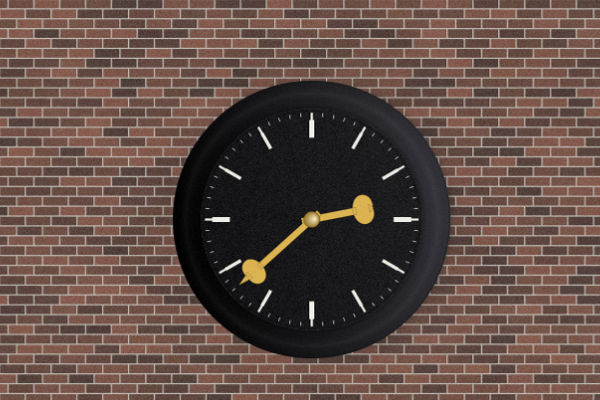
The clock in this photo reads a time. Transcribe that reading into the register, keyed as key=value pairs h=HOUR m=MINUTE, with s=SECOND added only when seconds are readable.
h=2 m=38
